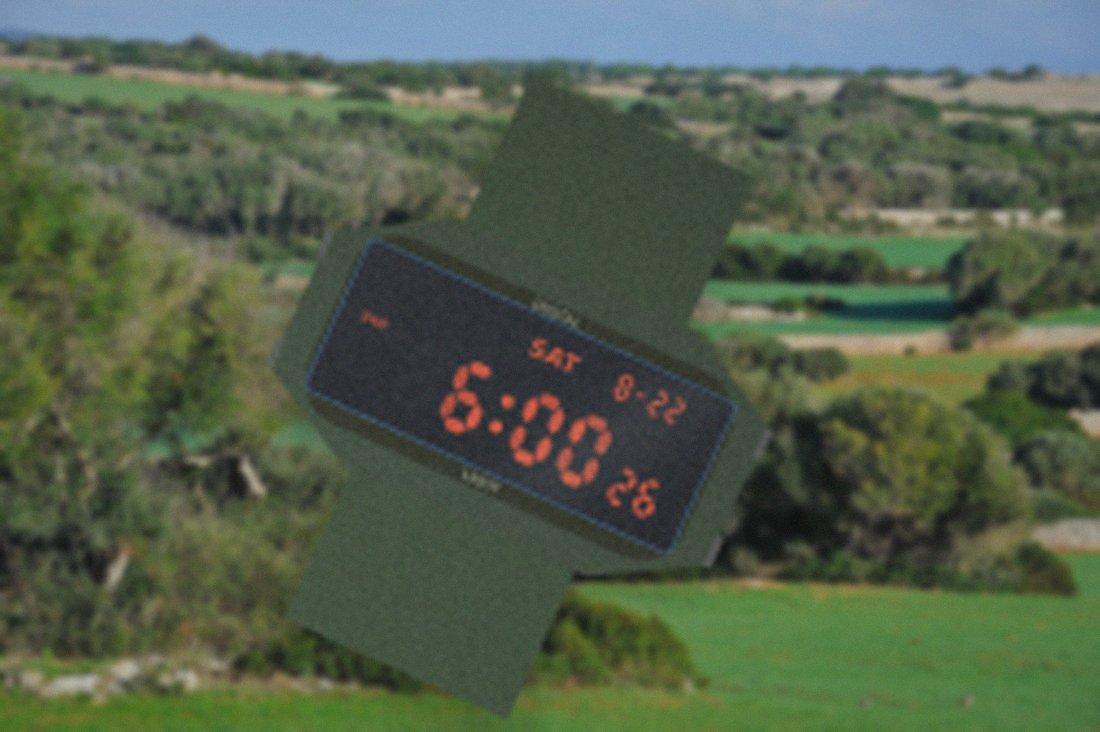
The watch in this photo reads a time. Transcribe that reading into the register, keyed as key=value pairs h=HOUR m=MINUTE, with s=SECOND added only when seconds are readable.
h=6 m=0 s=26
